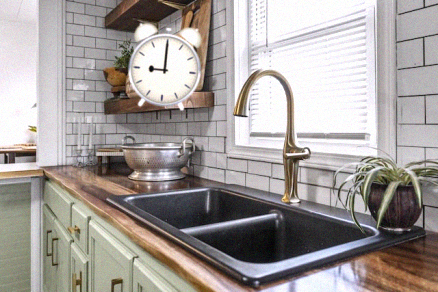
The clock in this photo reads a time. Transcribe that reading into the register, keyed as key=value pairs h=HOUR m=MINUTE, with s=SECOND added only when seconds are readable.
h=9 m=0
